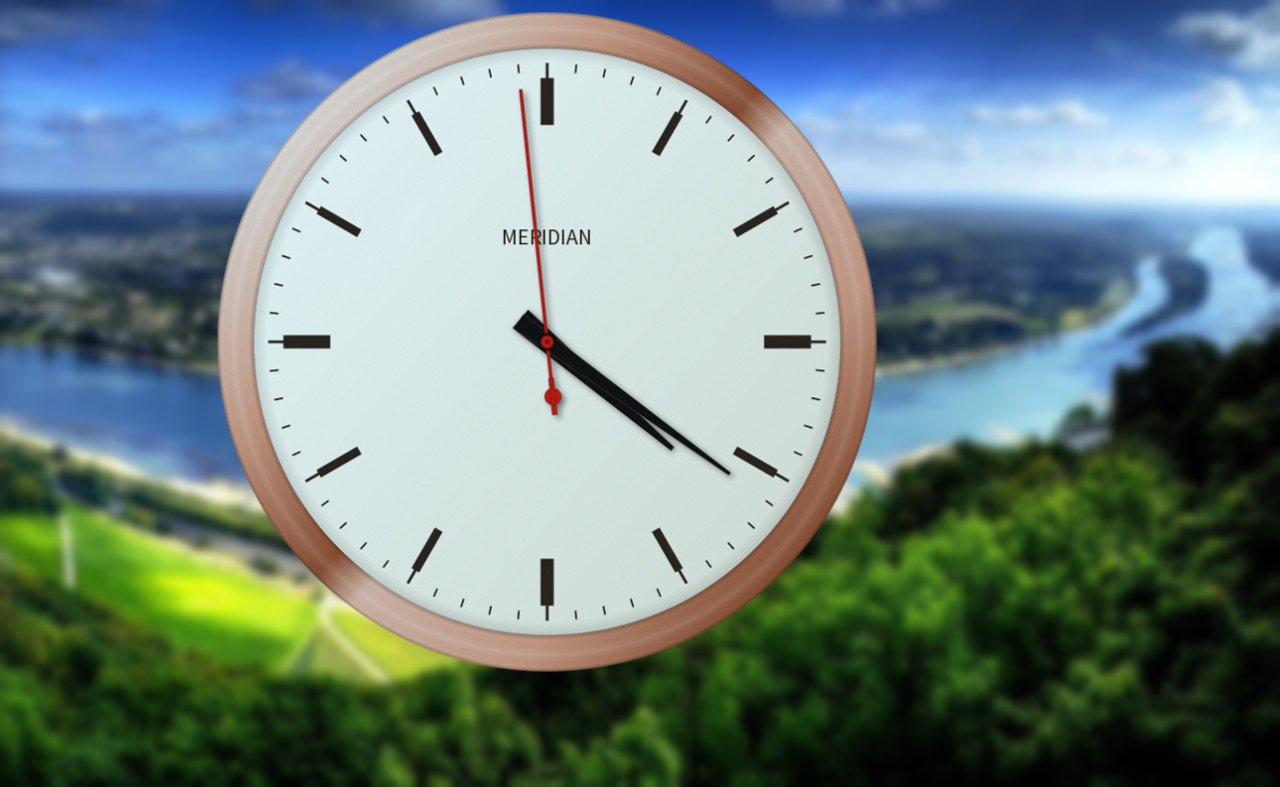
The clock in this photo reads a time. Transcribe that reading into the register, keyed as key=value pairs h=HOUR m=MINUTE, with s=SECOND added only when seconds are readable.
h=4 m=20 s=59
